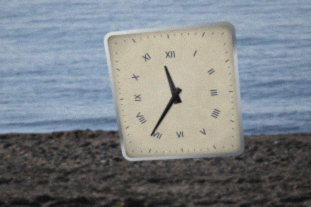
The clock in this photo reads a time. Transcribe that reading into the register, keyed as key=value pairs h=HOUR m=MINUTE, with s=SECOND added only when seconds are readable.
h=11 m=36
